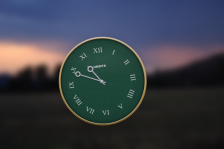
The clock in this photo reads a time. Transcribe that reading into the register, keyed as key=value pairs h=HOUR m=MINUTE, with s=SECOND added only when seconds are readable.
h=10 m=49
